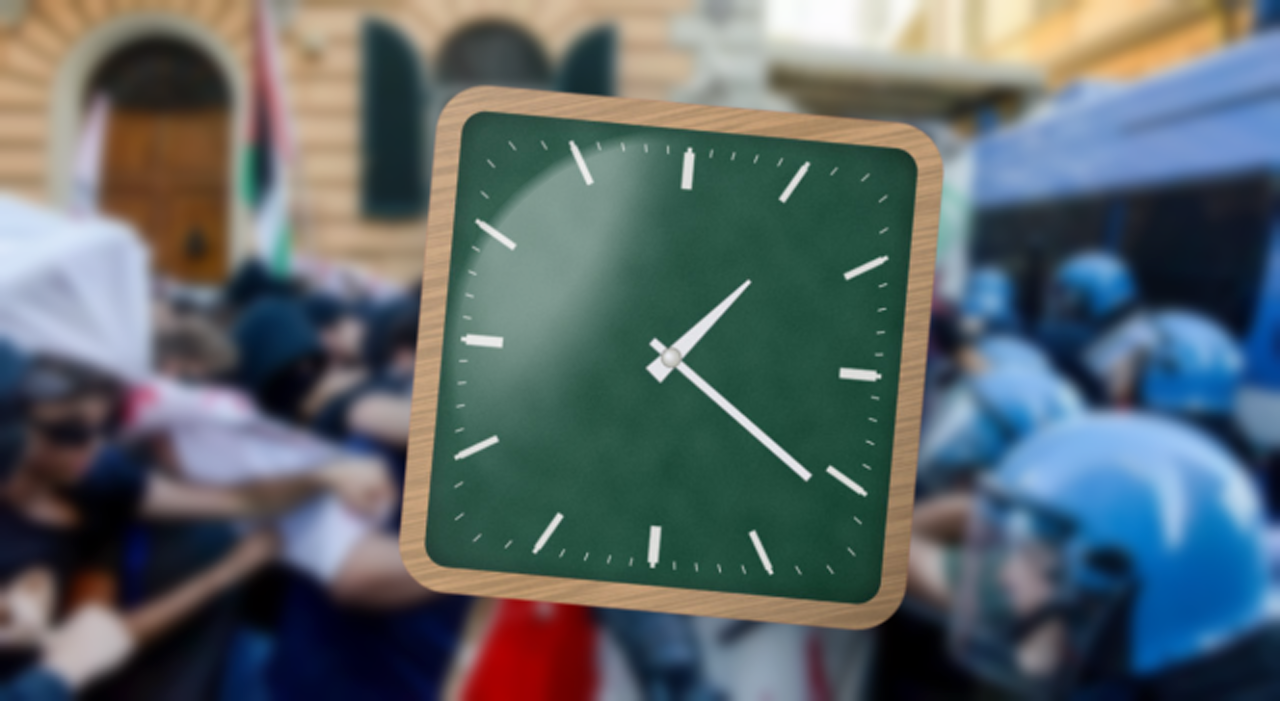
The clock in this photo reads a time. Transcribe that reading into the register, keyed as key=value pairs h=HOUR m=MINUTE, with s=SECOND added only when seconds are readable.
h=1 m=21
